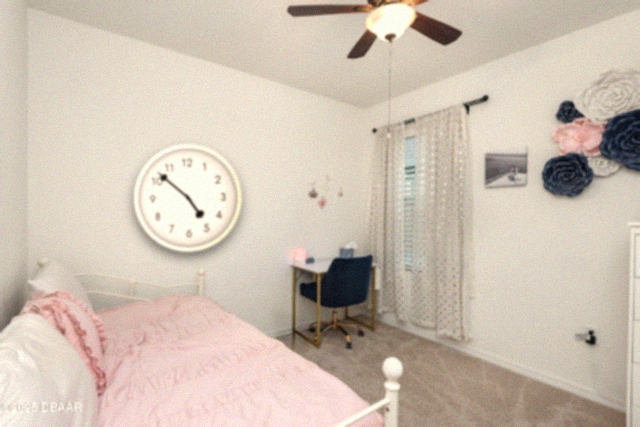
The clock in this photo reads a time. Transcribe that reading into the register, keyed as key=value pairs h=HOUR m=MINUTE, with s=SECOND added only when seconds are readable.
h=4 m=52
